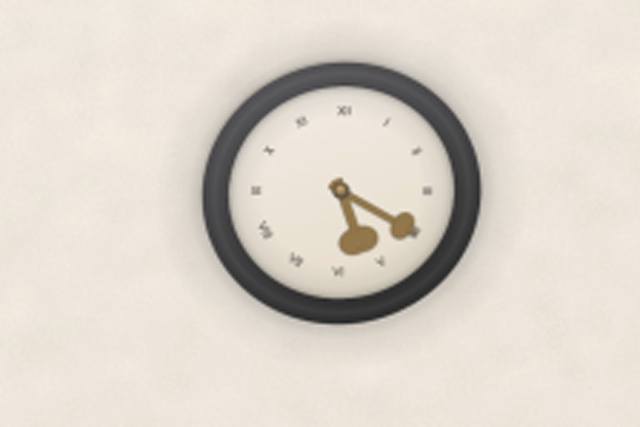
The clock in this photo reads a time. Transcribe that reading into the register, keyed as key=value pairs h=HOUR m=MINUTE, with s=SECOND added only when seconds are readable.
h=5 m=20
